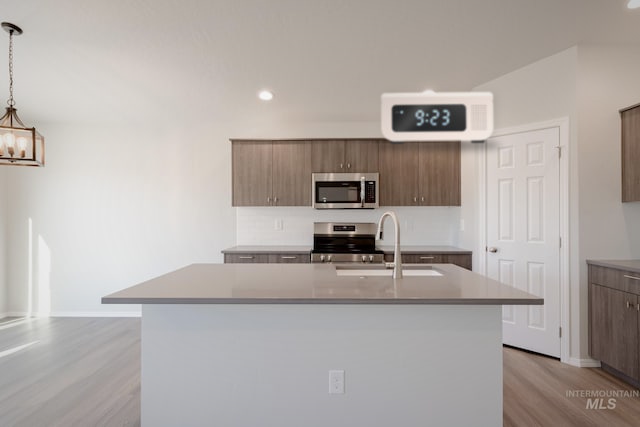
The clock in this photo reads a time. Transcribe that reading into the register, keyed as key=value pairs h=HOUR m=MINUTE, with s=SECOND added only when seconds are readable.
h=9 m=23
